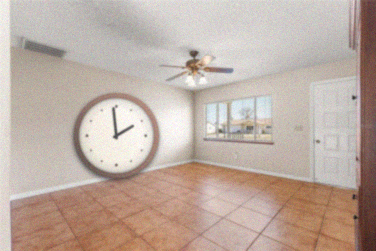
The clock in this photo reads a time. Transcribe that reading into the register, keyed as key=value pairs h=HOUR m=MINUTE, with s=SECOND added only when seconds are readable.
h=1 m=59
